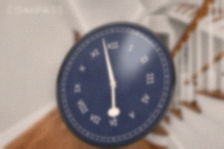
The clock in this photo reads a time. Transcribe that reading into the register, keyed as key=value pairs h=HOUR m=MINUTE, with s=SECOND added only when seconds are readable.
h=5 m=58
